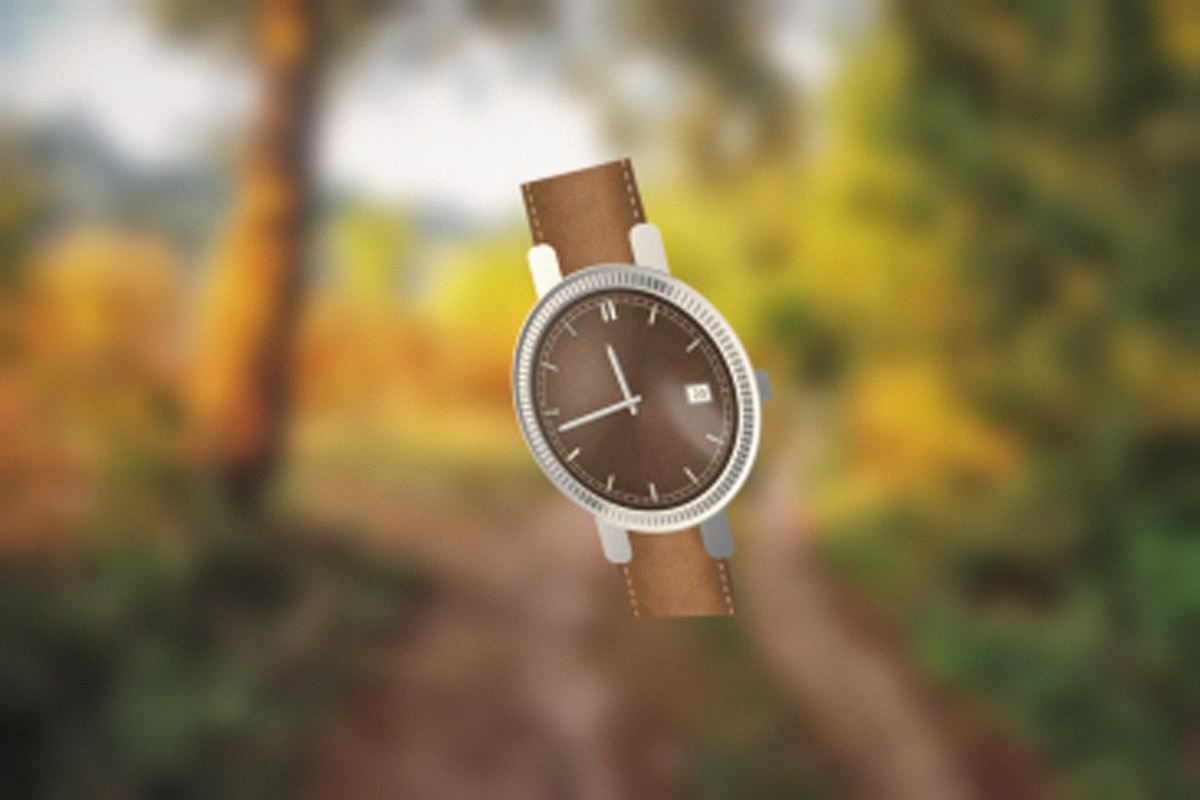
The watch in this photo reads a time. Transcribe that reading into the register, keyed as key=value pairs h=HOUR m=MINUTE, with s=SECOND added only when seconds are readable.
h=11 m=43
